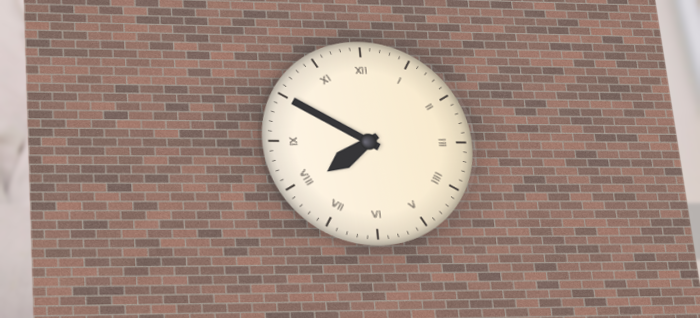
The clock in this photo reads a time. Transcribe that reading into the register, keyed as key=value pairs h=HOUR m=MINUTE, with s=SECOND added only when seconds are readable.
h=7 m=50
